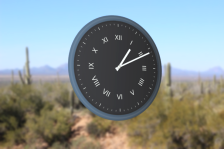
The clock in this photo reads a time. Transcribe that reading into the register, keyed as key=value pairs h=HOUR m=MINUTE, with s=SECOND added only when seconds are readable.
h=1 m=11
